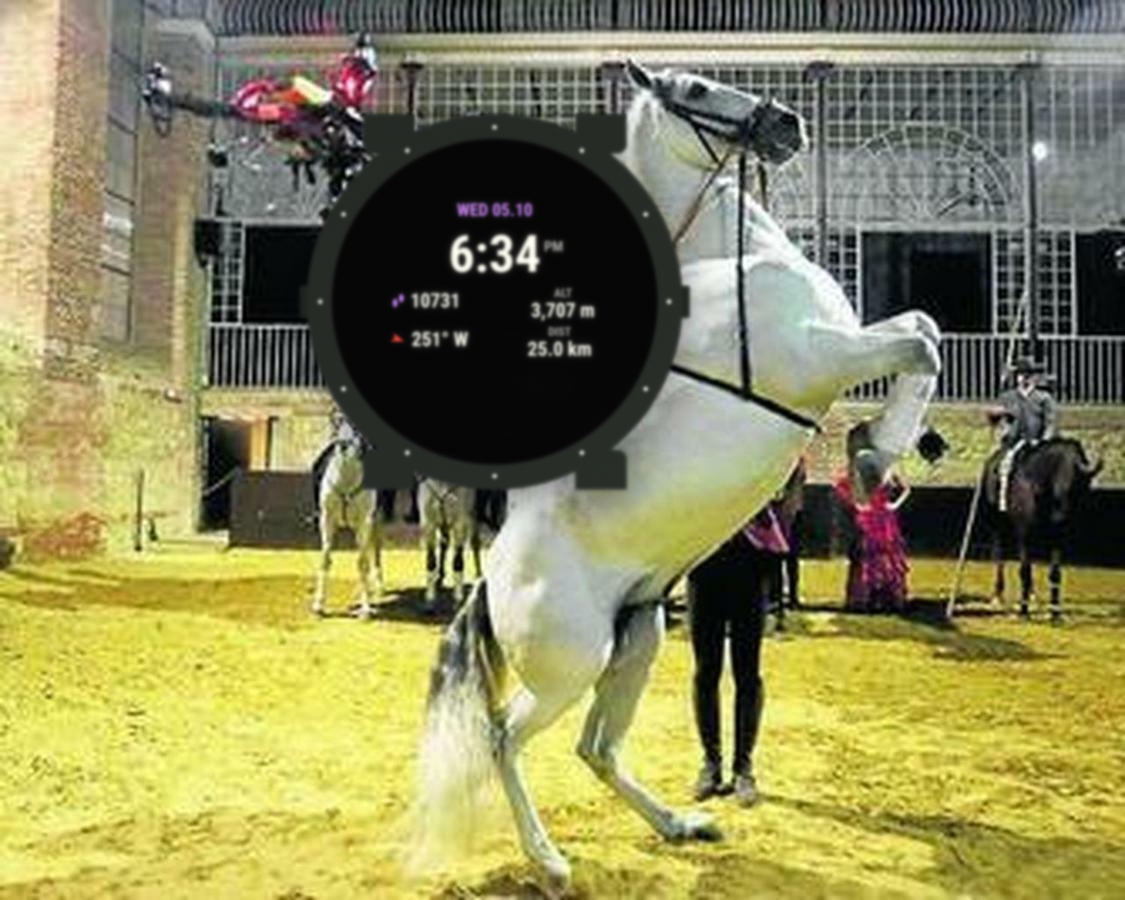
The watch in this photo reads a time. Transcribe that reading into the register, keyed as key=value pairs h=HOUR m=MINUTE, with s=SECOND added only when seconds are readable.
h=6 m=34
